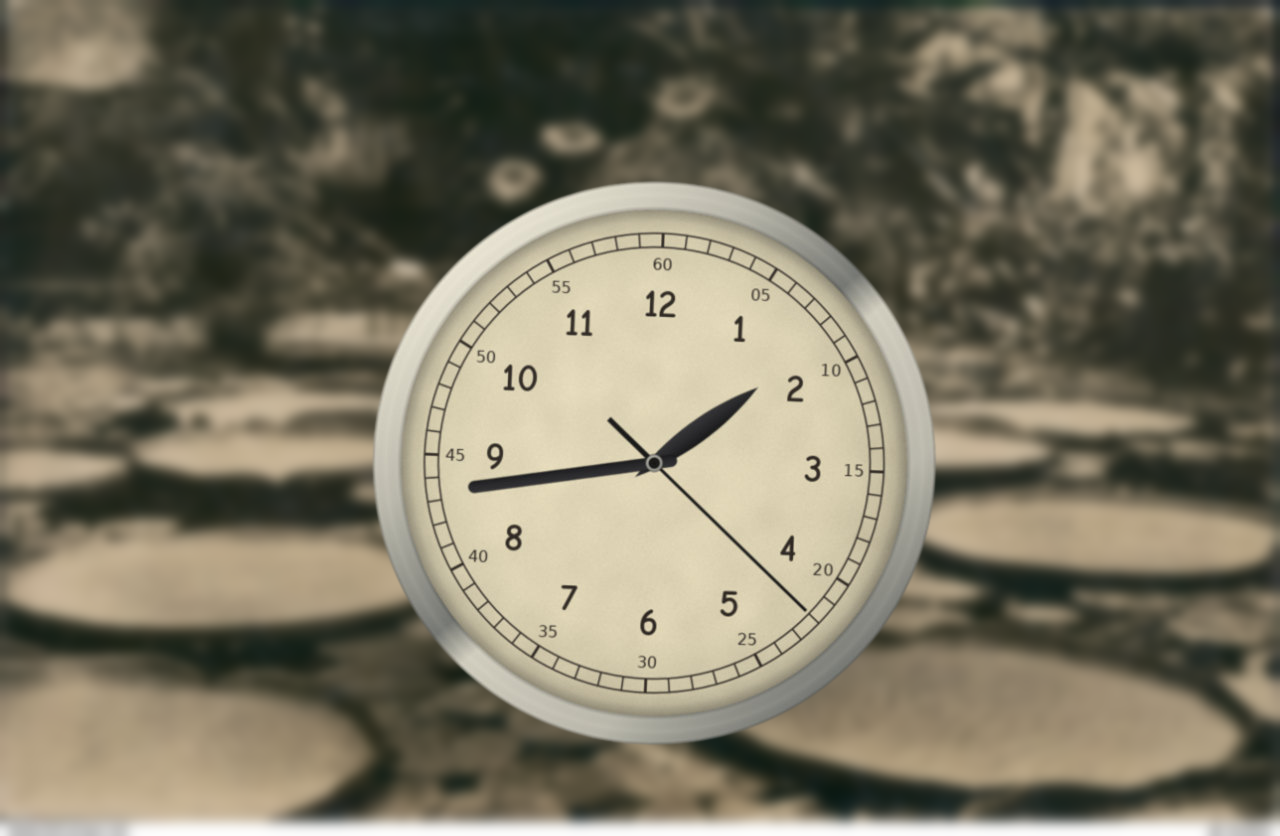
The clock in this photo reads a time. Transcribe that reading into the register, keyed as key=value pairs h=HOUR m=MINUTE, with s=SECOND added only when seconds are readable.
h=1 m=43 s=22
